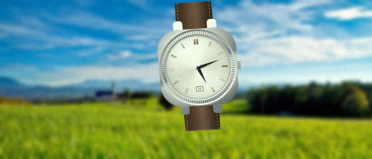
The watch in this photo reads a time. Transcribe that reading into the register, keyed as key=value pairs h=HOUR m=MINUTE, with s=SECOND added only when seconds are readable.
h=5 m=12
